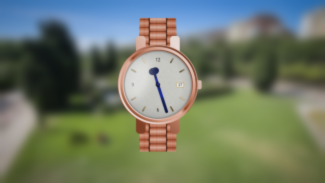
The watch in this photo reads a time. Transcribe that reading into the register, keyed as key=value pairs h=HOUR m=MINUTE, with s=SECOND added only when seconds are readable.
h=11 m=27
